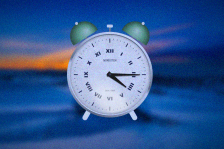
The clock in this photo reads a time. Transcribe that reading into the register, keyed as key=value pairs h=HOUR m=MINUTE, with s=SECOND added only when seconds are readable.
h=4 m=15
